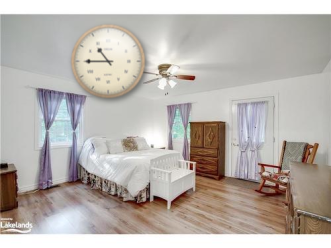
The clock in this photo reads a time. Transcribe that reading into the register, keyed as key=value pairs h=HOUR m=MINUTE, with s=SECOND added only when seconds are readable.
h=10 m=45
